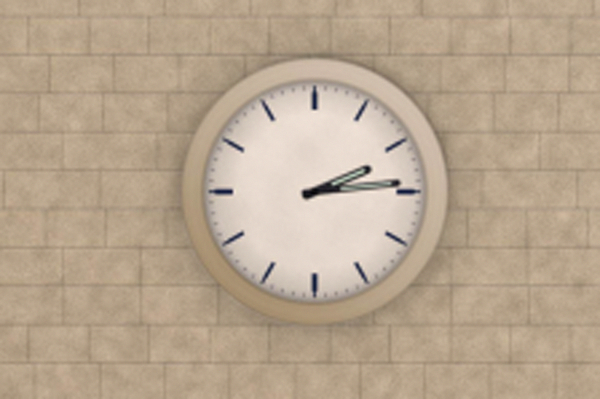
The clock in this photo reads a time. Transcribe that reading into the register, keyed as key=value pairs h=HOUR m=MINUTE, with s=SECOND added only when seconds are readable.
h=2 m=14
